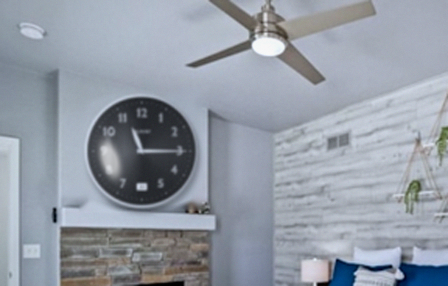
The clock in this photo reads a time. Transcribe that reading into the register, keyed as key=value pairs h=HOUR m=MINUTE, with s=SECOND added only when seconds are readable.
h=11 m=15
